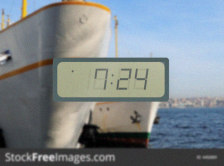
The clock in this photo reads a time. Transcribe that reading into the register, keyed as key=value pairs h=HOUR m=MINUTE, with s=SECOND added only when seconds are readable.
h=7 m=24
